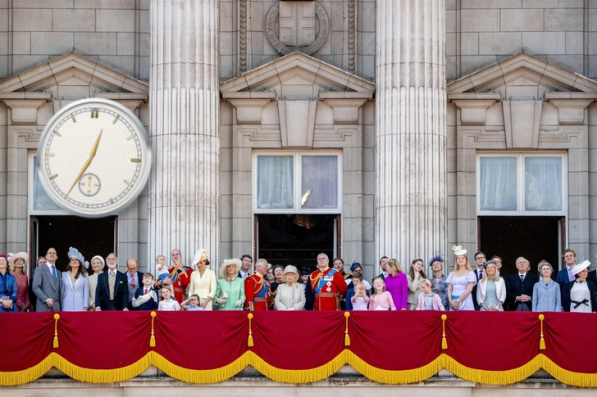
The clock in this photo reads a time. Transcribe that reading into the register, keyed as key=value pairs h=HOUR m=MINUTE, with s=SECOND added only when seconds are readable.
h=12 m=35
